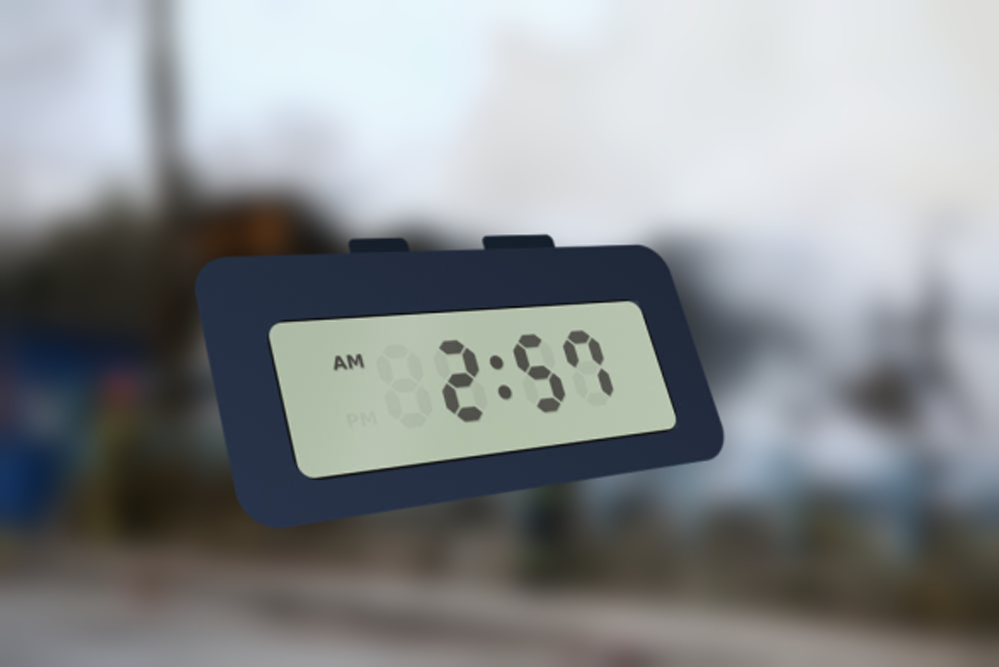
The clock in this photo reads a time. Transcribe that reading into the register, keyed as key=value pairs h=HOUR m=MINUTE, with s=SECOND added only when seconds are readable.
h=2 m=57
